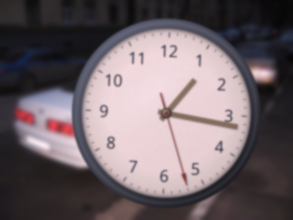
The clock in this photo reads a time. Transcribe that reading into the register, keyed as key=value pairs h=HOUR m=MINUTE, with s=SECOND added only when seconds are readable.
h=1 m=16 s=27
